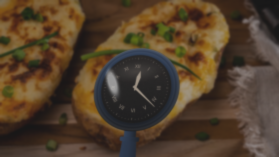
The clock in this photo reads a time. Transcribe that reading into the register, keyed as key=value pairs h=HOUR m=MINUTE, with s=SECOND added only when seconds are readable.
h=12 m=22
